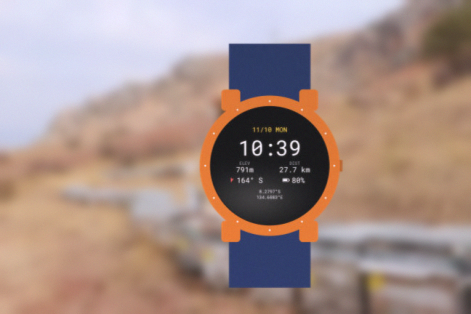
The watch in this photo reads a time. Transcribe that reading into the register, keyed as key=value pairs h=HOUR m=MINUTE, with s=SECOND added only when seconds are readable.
h=10 m=39
